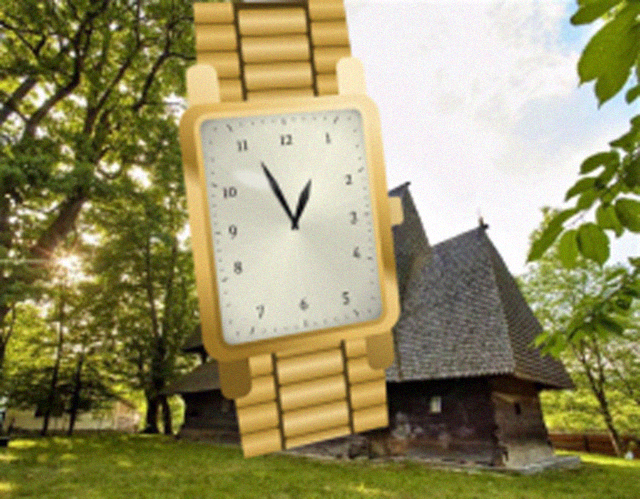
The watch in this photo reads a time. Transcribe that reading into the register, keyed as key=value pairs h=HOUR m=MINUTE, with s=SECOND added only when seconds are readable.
h=12 m=56
